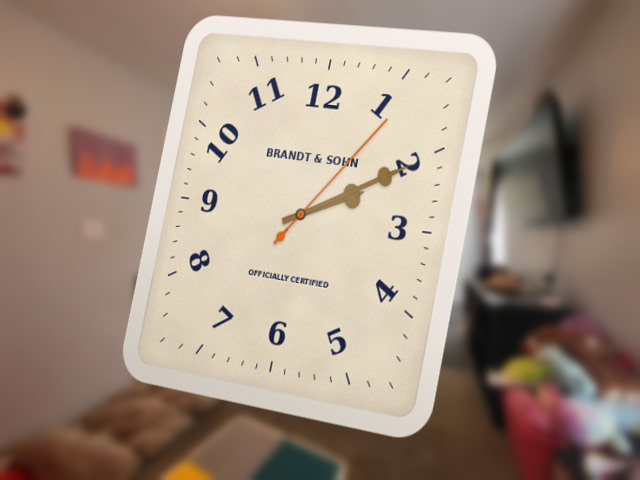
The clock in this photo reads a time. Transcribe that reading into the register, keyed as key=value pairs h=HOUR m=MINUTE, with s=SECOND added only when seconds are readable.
h=2 m=10 s=6
